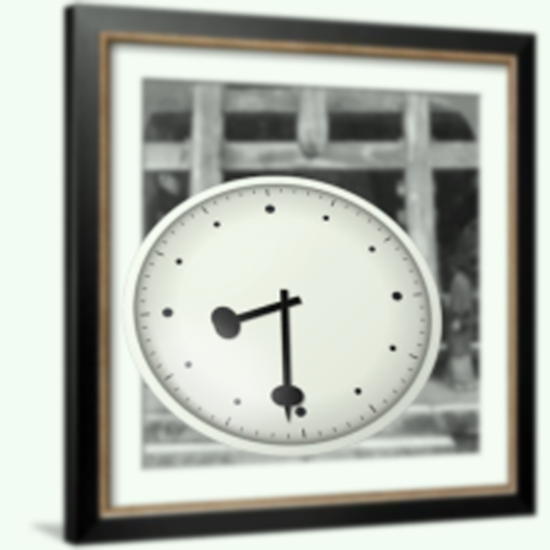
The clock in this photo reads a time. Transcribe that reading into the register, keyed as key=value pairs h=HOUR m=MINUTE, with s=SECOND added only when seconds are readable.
h=8 m=31
